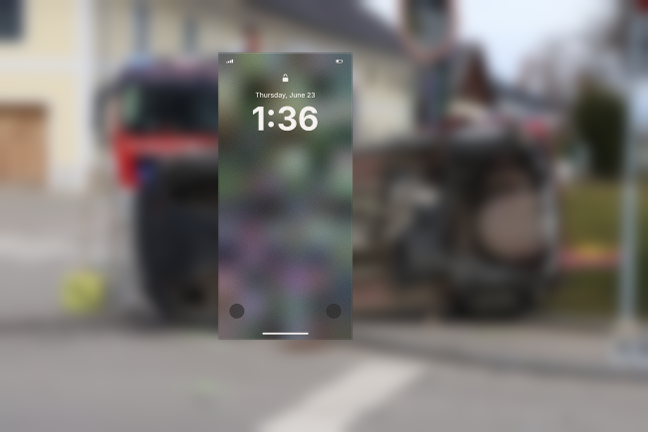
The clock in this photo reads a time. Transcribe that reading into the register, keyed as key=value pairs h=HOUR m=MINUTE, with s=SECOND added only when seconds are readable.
h=1 m=36
